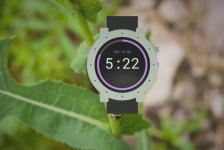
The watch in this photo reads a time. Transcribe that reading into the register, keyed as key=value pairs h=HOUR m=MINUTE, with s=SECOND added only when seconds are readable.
h=5 m=22
